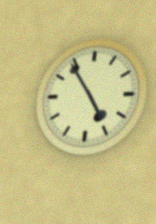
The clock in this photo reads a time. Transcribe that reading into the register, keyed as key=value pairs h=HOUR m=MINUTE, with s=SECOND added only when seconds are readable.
h=4 m=54
